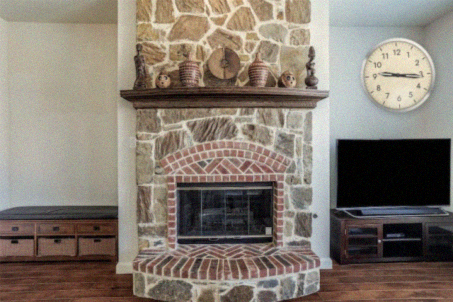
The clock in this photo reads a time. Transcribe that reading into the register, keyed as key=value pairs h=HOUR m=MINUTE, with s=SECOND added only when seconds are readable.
h=9 m=16
